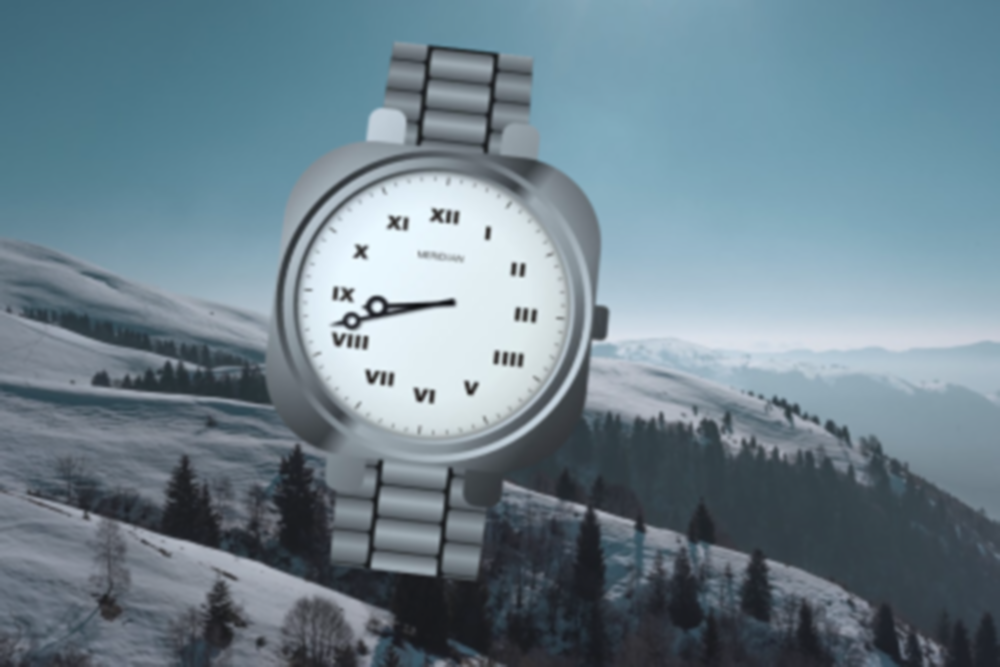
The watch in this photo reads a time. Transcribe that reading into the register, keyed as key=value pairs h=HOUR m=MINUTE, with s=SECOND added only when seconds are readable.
h=8 m=42
